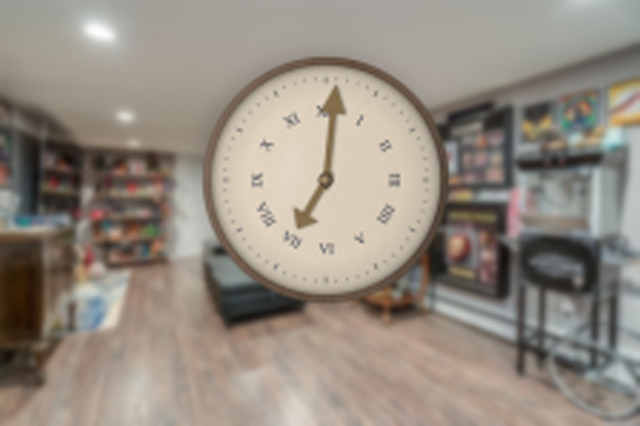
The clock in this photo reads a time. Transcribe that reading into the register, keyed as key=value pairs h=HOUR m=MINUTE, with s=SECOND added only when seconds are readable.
h=7 m=1
